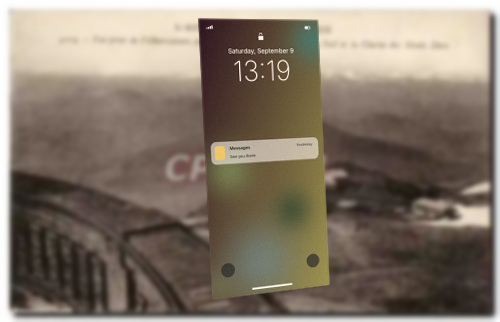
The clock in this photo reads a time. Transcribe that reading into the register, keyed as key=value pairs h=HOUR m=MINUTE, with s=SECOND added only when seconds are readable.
h=13 m=19
